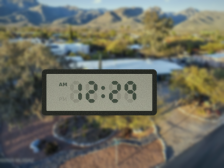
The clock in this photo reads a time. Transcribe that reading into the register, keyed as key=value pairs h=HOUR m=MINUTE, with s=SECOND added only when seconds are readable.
h=12 m=29
